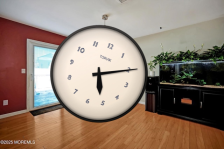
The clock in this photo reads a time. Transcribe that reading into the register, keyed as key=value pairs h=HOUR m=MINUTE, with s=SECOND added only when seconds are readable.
h=5 m=10
